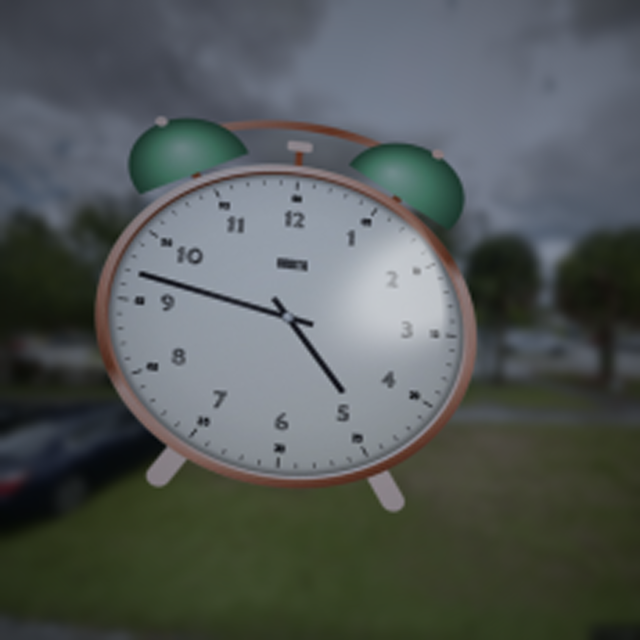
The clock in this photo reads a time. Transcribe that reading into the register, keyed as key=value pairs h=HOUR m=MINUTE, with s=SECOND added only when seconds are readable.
h=4 m=47
